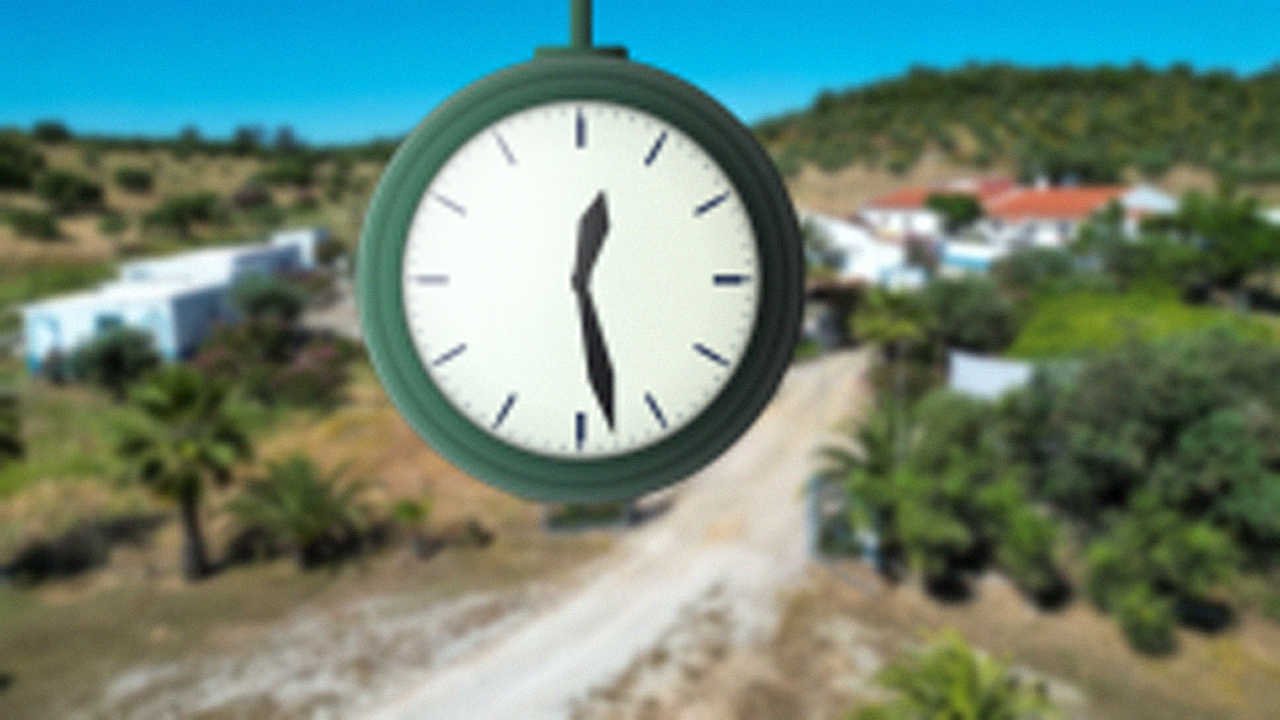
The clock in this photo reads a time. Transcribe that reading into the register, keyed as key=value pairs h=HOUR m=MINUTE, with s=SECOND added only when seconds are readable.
h=12 m=28
